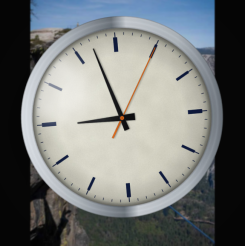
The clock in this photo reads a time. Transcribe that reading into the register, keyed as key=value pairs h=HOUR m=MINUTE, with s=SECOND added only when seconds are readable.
h=8 m=57 s=5
